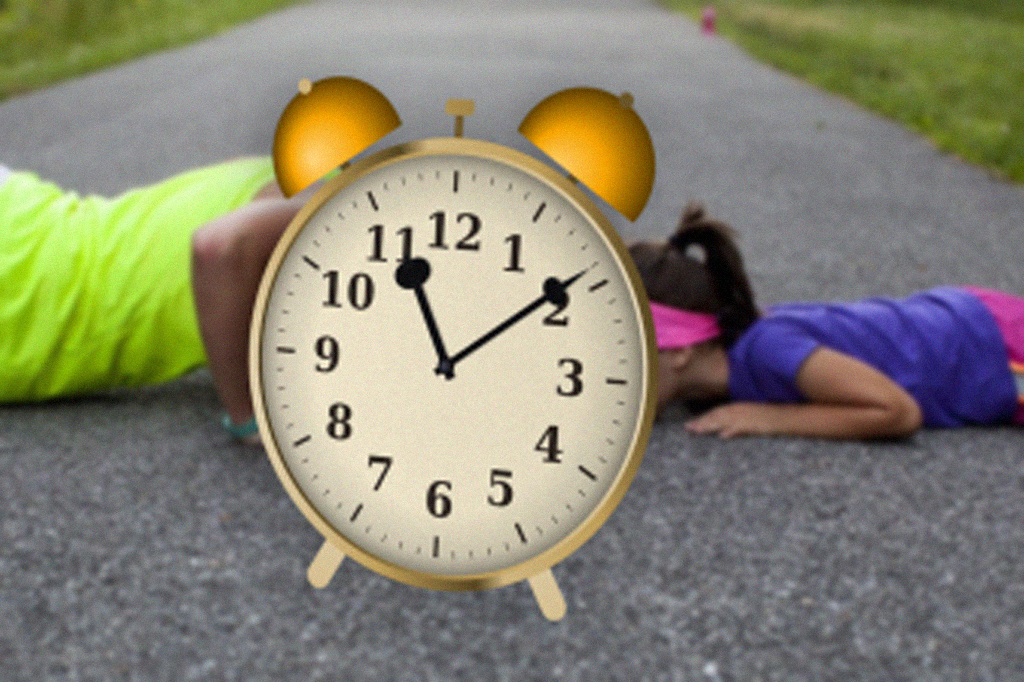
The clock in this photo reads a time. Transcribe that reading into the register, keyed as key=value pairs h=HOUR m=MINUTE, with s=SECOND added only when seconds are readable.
h=11 m=9
